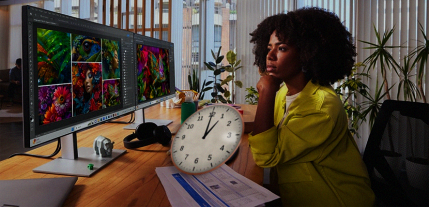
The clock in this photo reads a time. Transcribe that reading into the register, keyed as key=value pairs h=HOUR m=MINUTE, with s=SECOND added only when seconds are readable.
h=1 m=0
